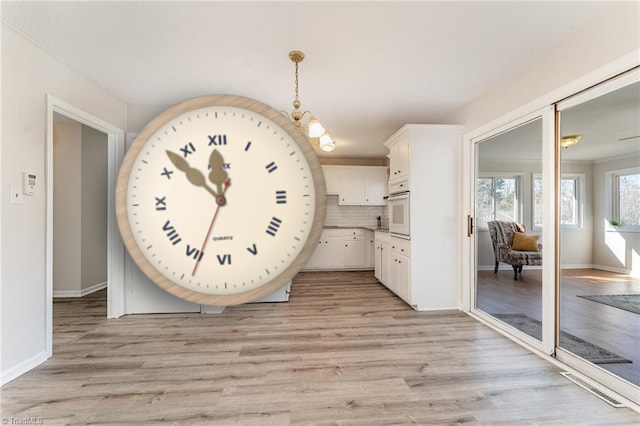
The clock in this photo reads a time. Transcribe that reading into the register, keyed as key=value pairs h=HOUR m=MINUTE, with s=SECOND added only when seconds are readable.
h=11 m=52 s=34
